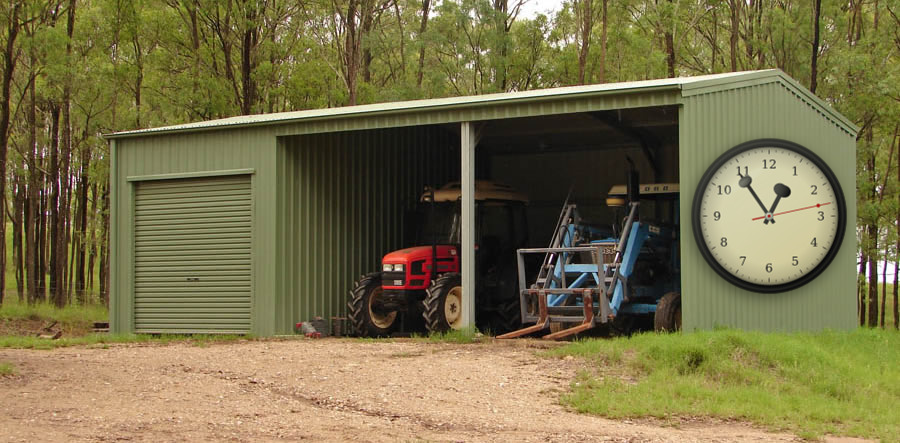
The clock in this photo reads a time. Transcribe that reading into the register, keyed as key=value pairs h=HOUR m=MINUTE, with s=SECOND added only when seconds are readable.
h=12 m=54 s=13
